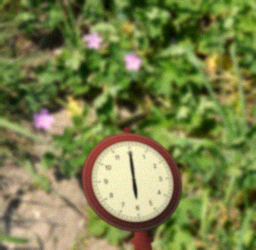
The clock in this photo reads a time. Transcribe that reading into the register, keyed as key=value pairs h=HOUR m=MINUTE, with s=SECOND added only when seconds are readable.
h=6 m=0
